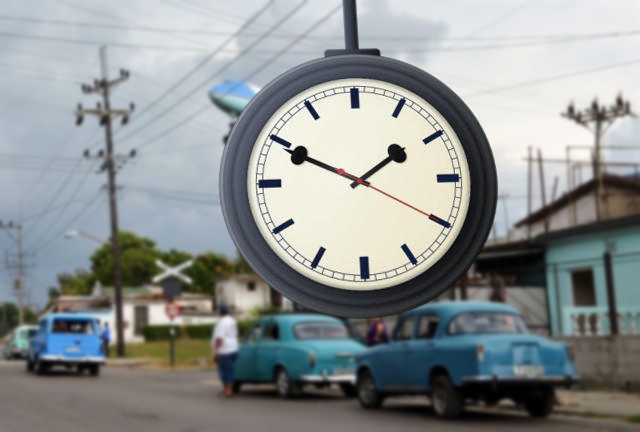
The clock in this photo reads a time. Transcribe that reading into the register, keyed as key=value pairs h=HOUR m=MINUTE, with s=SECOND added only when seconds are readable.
h=1 m=49 s=20
